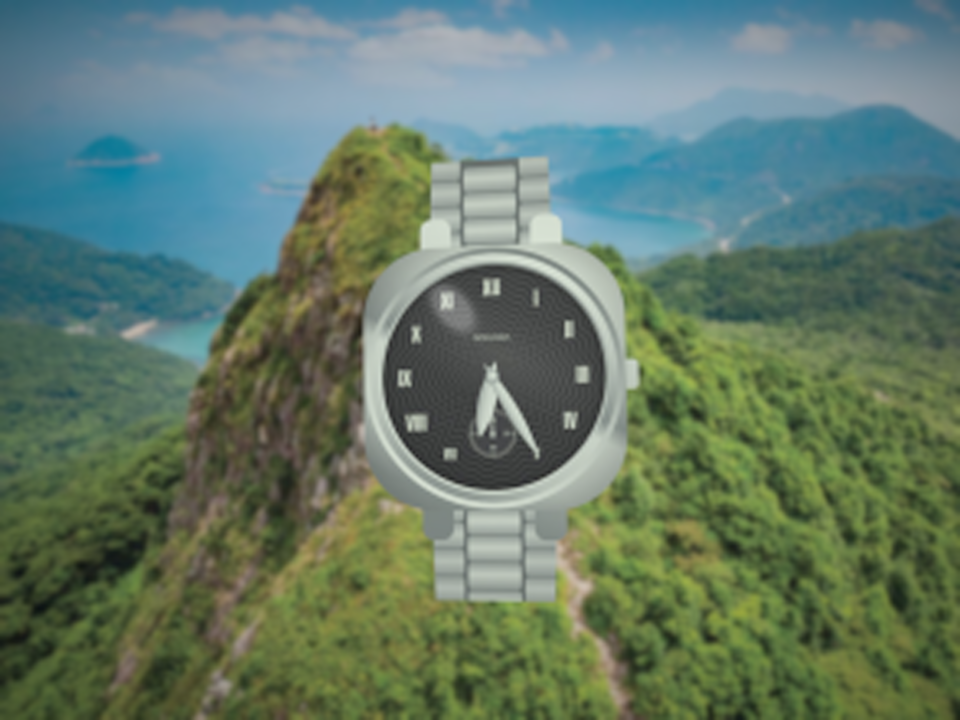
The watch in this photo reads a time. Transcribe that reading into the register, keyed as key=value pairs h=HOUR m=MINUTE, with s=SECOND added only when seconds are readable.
h=6 m=25
